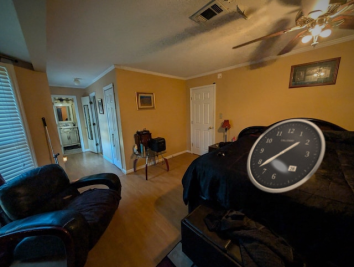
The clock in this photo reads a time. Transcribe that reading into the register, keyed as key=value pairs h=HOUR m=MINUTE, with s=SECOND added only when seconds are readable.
h=1 m=38
